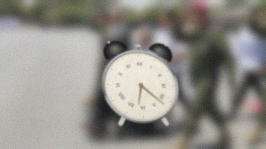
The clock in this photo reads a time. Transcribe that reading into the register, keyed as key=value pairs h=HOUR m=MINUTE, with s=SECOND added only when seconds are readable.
h=6 m=22
